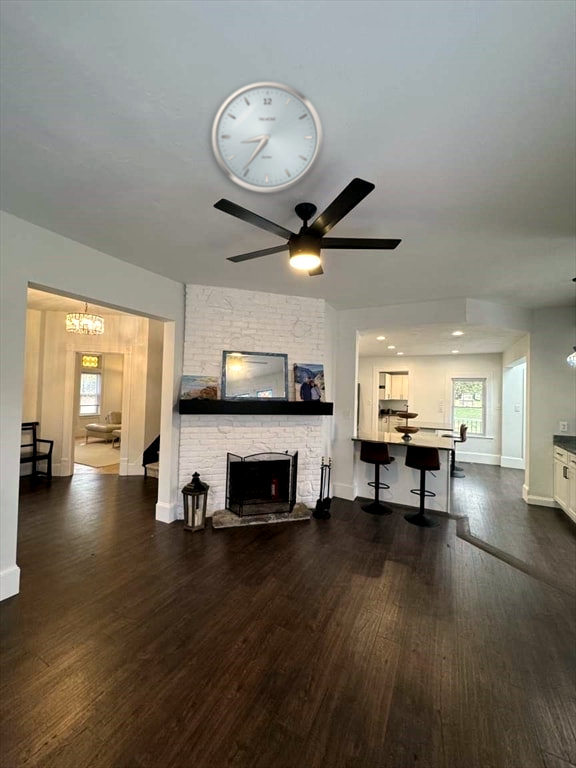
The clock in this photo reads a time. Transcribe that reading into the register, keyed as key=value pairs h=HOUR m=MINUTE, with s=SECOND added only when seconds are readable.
h=8 m=36
